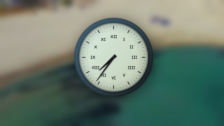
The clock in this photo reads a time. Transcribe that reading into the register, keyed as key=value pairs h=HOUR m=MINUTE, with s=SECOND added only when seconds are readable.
h=7 m=36
